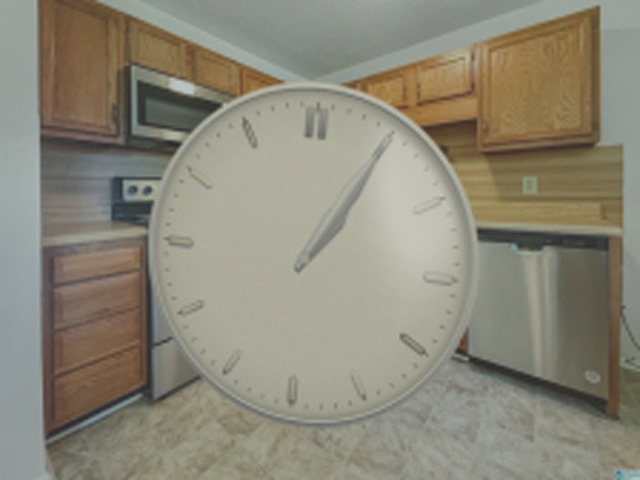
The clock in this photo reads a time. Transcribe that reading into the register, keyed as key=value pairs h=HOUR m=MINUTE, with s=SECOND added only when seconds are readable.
h=1 m=5
